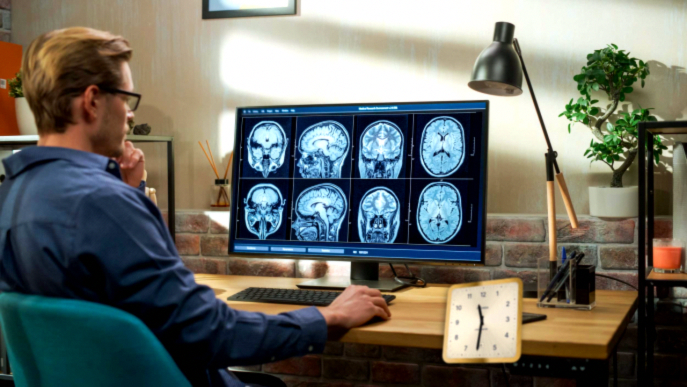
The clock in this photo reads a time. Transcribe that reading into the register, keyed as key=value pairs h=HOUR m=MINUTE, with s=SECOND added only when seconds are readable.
h=11 m=31
